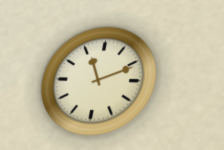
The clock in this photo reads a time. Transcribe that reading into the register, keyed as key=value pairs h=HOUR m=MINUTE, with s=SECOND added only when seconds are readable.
h=11 m=11
